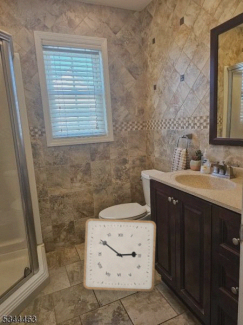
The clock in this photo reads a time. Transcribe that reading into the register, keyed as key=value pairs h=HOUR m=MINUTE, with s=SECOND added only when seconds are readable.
h=2 m=51
